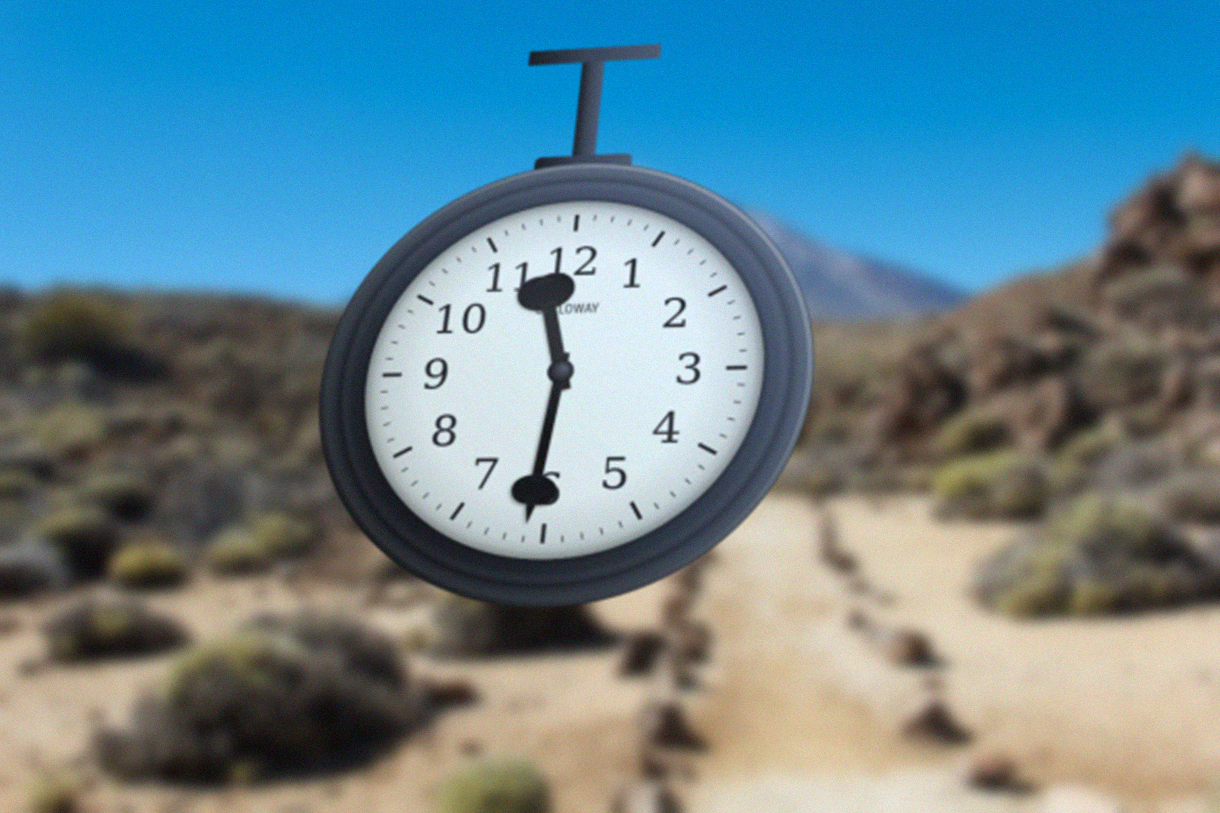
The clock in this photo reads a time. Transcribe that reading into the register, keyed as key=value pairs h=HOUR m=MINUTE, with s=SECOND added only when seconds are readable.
h=11 m=31
